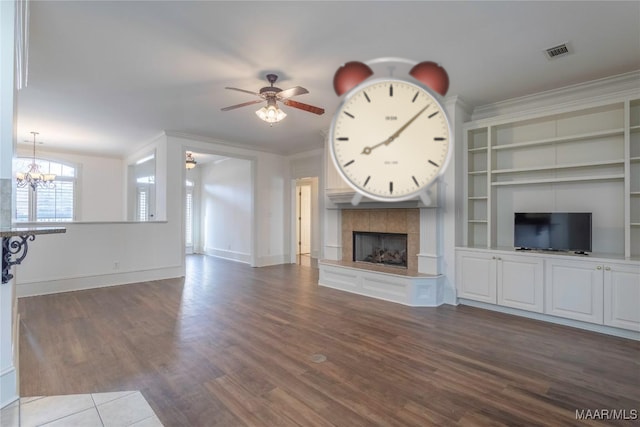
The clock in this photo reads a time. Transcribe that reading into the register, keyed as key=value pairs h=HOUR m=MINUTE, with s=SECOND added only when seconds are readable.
h=8 m=8
